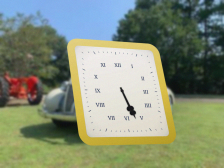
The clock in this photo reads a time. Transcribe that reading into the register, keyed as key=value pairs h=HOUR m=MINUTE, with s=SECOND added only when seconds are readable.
h=5 m=27
